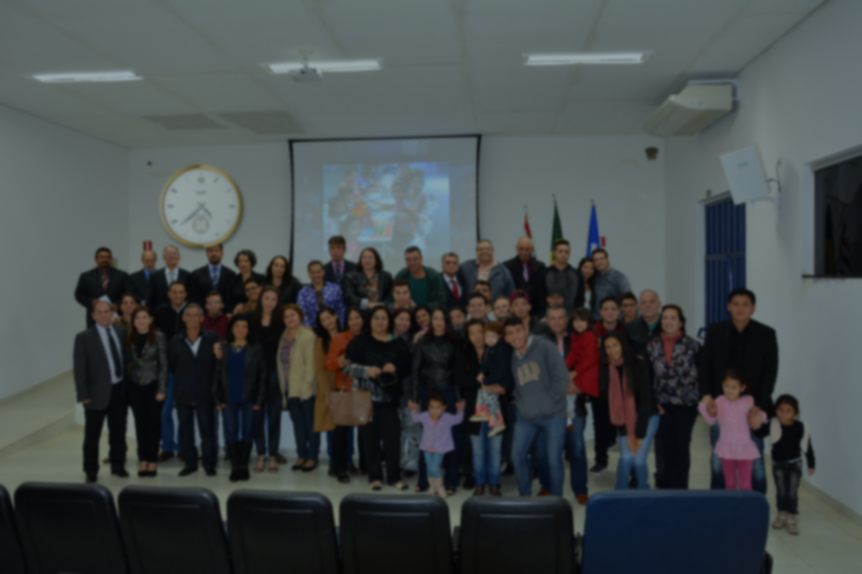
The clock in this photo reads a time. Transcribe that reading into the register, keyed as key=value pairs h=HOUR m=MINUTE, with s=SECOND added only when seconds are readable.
h=4 m=38
